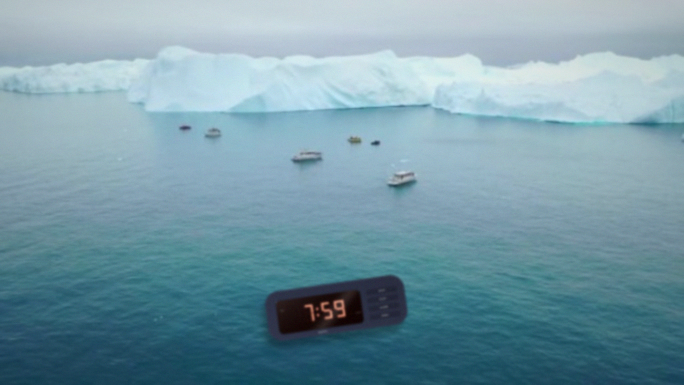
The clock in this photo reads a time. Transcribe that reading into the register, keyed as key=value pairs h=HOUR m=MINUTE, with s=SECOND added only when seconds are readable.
h=7 m=59
